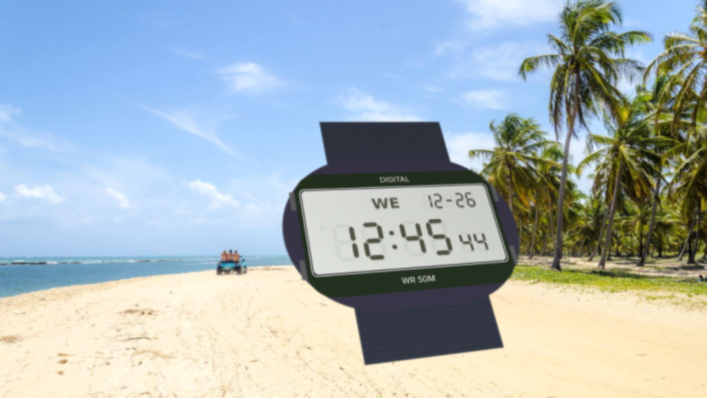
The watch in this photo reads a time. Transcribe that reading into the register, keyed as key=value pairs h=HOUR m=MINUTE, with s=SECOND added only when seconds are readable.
h=12 m=45 s=44
